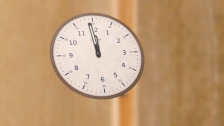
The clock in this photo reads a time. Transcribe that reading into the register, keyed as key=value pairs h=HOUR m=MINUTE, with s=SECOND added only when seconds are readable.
h=11 m=59
